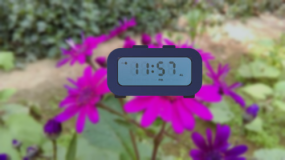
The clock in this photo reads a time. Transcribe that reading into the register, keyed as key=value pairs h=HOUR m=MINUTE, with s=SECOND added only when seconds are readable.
h=11 m=57
